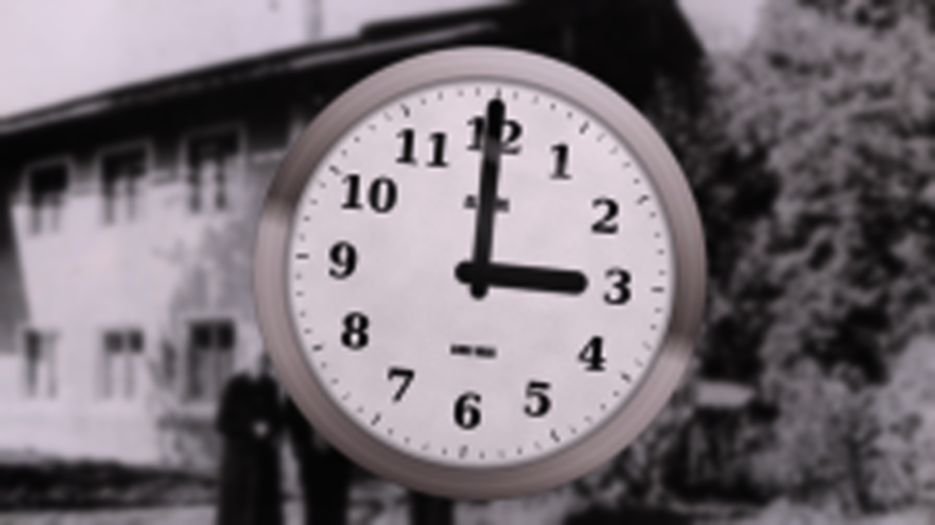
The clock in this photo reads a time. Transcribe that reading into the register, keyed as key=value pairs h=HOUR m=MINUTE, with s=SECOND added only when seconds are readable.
h=3 m=0
